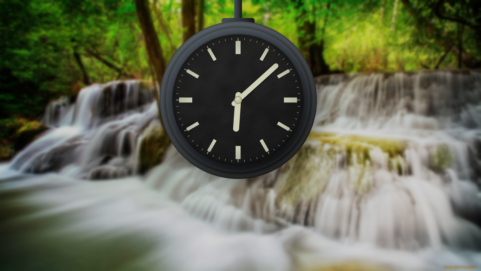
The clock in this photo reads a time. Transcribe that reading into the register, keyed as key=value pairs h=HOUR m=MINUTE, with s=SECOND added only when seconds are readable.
h=6 m=8
